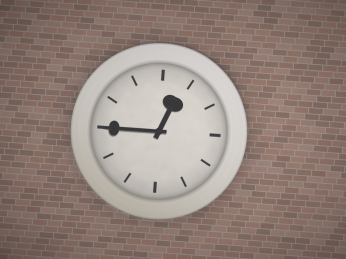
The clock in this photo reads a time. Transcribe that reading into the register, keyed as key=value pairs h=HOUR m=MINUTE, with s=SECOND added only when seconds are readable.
h=12 m=45
